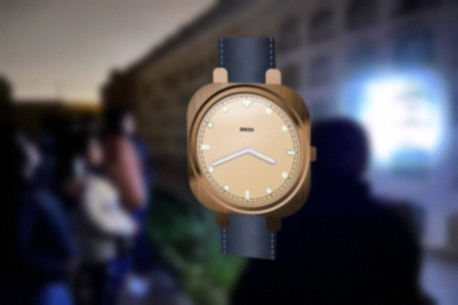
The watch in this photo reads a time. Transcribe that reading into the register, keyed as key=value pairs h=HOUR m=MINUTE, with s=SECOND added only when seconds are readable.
h=3 m=41
